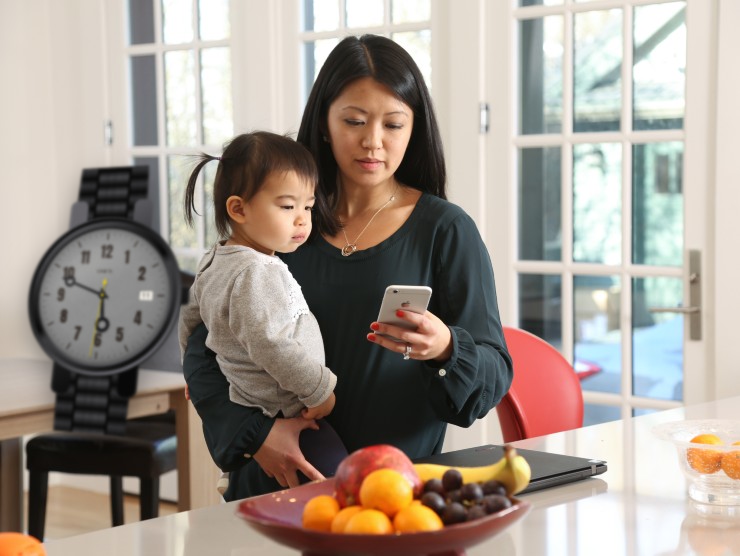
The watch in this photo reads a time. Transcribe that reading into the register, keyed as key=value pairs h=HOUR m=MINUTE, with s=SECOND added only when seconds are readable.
h=5 m=48 s=31
